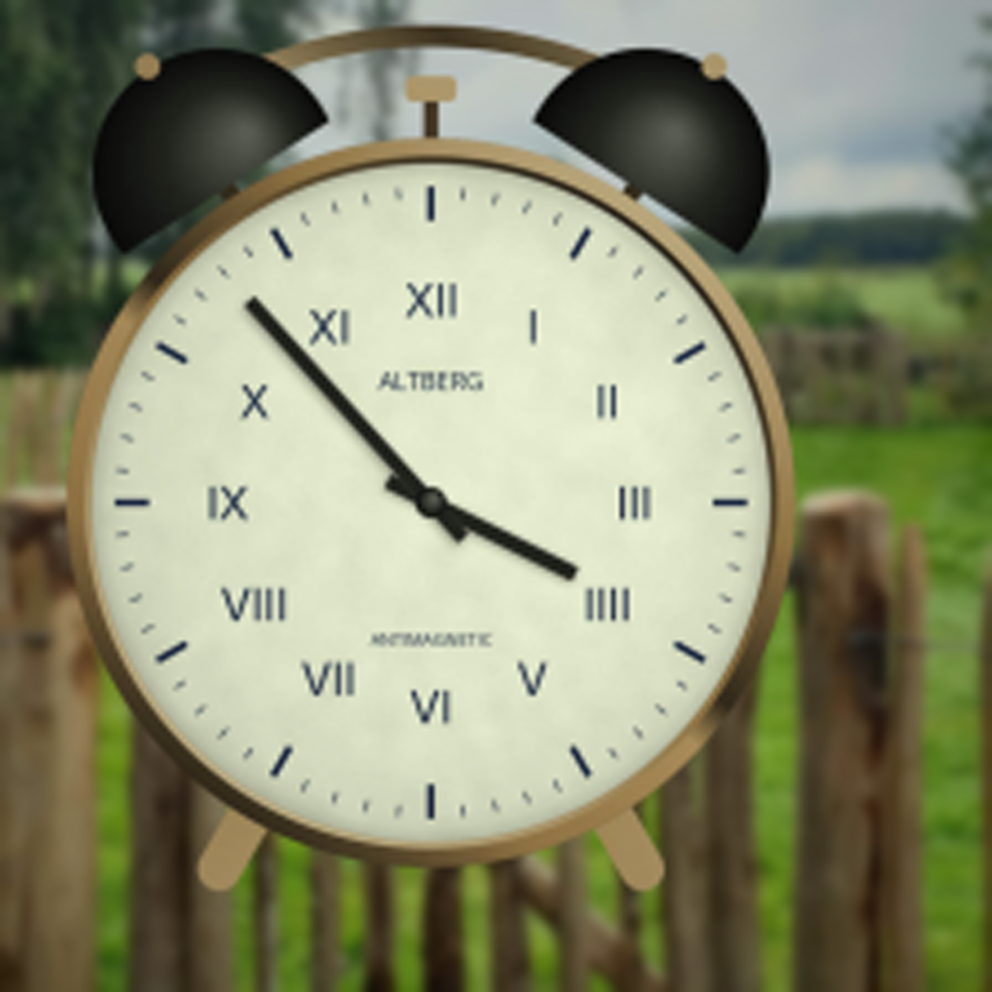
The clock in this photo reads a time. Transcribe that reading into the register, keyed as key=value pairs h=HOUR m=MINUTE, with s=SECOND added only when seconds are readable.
h=3 m=53
